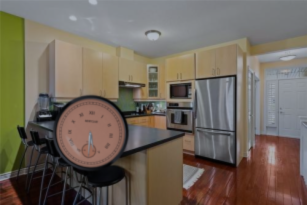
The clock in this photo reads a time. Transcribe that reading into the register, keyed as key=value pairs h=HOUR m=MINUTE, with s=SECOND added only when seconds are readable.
h=5 m=30
